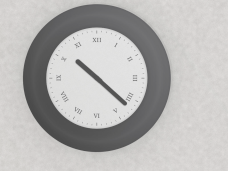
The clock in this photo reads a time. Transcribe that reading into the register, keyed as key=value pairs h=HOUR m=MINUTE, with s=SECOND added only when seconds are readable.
h=10 m=22
